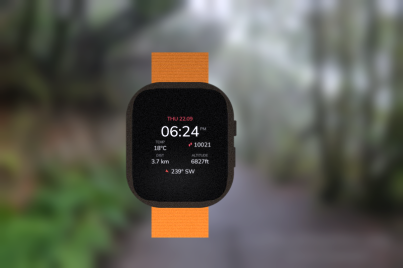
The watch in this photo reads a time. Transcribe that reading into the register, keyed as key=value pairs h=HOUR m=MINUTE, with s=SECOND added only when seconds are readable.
h=6 m=24
